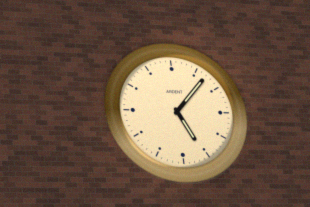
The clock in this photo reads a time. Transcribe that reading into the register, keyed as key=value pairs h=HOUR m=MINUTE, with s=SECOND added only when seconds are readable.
h=5 m=7
